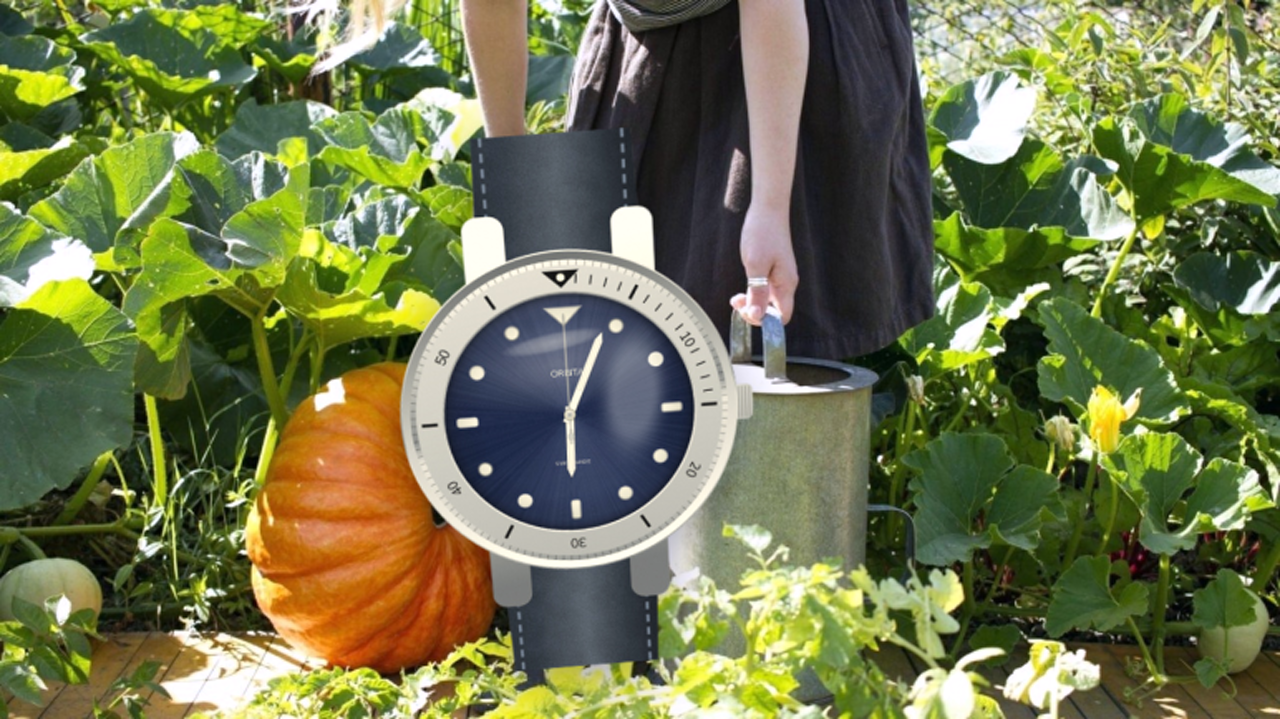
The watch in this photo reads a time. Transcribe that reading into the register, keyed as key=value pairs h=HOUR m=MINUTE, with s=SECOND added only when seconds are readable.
h=6 m=4 s=0
